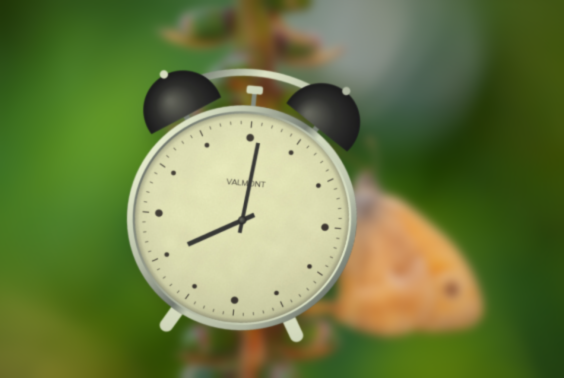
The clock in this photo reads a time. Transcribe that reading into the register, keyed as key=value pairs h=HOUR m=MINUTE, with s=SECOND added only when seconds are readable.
h=8 m=1
